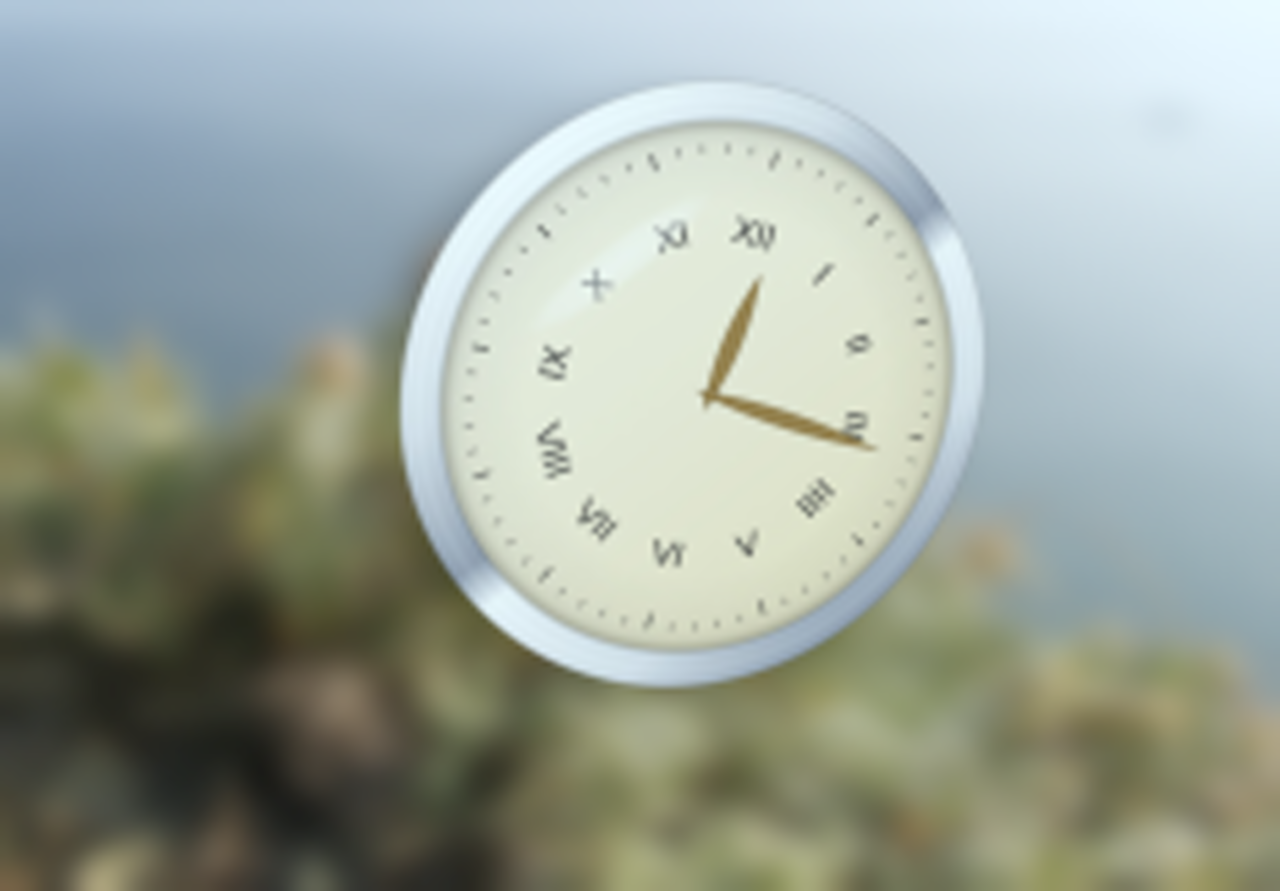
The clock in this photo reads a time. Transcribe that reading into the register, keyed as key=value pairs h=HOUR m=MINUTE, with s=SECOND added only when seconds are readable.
h=12 m=16
